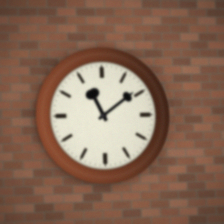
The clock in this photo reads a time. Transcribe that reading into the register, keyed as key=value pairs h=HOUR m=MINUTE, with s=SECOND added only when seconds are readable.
h=11 m=9
